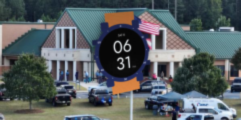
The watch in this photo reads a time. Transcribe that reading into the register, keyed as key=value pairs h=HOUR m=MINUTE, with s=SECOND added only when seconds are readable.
h=6 m=31
